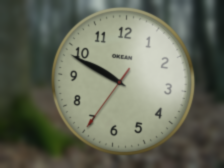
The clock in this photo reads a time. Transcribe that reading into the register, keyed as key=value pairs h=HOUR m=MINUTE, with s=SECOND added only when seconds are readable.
h=9 m=48 s=35
